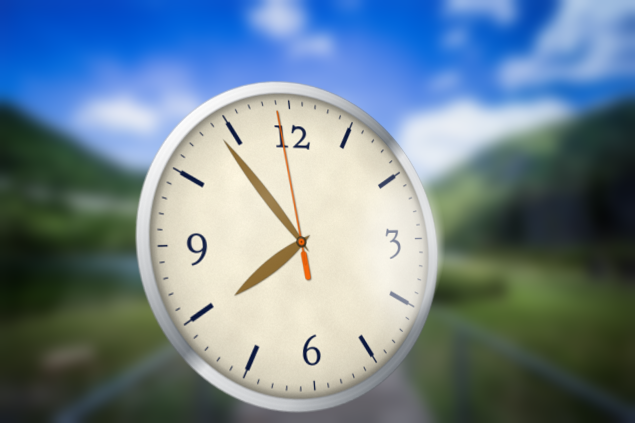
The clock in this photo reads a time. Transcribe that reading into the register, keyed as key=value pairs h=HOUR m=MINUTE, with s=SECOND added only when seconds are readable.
h=7 m=53 s=59
